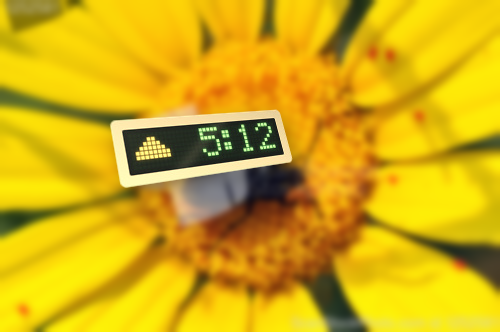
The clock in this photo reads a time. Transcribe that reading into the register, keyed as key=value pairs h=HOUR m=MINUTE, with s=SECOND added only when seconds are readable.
h=5 m=12
